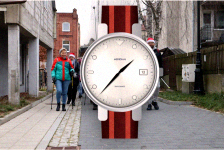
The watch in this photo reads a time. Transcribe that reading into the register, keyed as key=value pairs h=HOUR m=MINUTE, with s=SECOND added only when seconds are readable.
h=1 m=37
